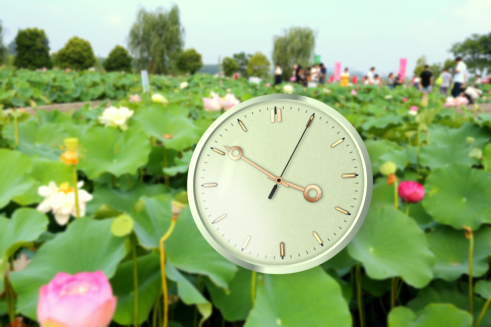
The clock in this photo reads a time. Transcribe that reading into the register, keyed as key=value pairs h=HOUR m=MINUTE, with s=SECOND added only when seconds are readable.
h=3 m=51 s=5
